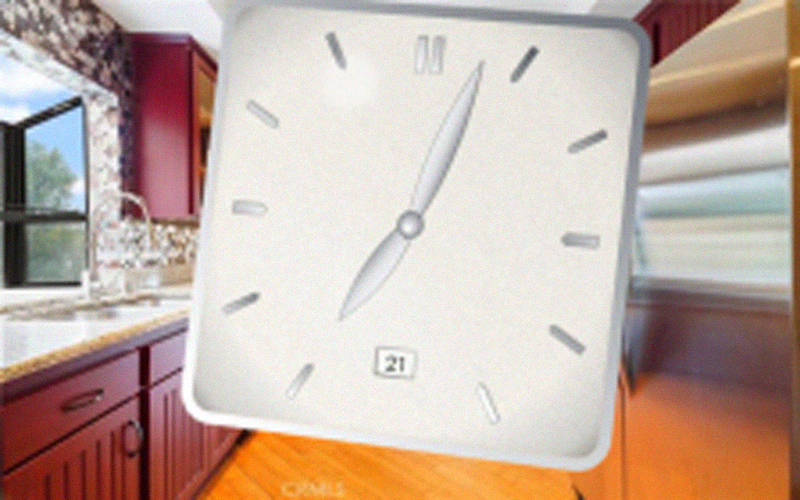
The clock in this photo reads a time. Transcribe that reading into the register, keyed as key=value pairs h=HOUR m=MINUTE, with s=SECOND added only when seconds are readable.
h=7 m=3
